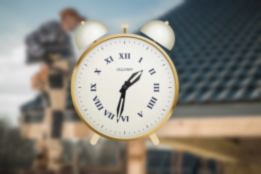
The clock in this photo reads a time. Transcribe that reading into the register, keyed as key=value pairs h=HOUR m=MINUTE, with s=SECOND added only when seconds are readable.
h=1 m=32
